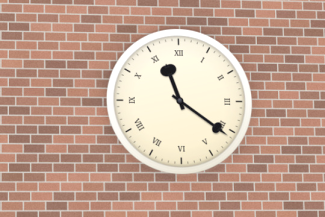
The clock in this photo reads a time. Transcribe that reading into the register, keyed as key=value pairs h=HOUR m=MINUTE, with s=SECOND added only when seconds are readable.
h=11 m=21
